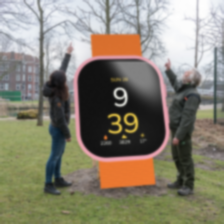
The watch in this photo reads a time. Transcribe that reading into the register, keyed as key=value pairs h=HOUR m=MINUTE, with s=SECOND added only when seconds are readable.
h=9 m=39
